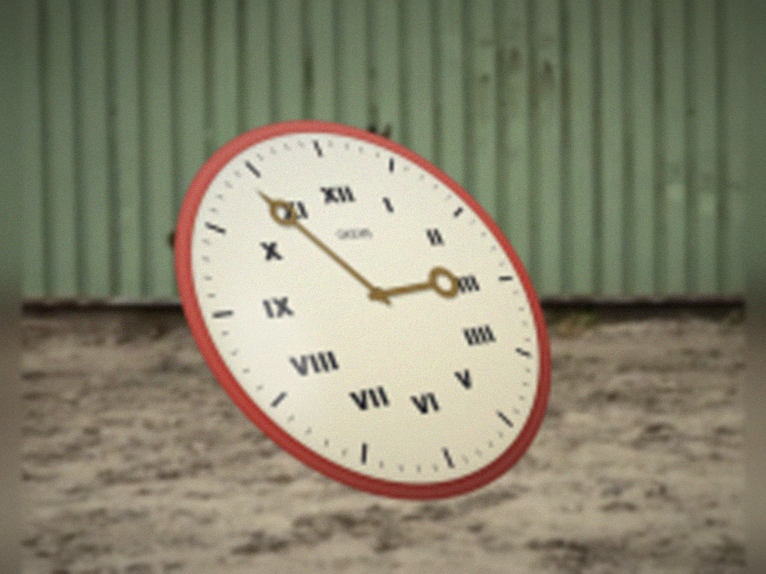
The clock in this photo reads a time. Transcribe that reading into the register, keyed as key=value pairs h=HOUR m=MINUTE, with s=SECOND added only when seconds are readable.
h=2 m=54
